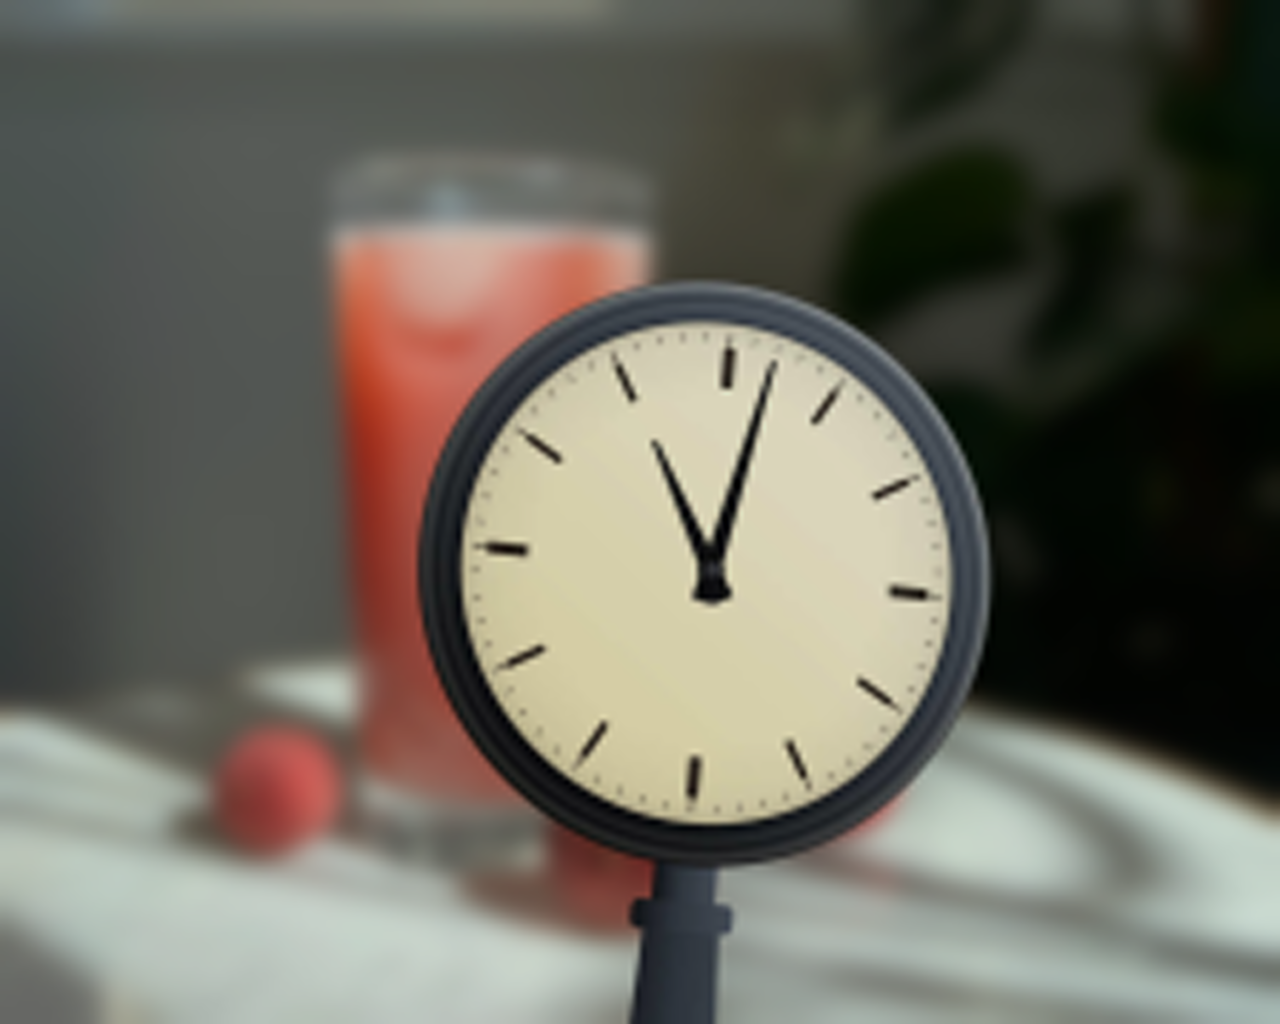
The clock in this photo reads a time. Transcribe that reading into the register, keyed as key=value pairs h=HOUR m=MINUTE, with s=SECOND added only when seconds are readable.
h=11 m=2
